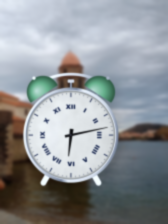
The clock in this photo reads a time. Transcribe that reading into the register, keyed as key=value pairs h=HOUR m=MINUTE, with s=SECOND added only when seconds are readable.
h=6 m=13
